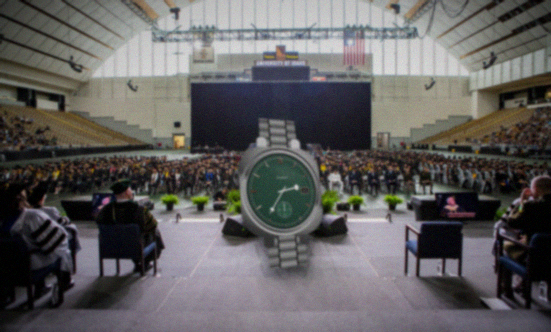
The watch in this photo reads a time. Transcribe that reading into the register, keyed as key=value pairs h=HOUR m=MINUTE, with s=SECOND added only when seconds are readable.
h=2 m=36
